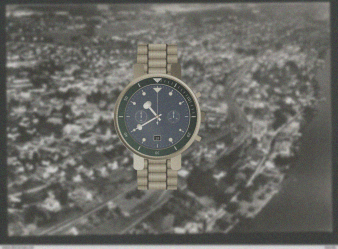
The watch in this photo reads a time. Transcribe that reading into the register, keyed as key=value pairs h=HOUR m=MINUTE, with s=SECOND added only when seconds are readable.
h=10 m=40
